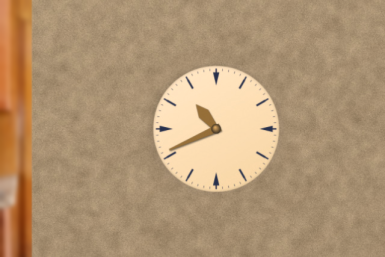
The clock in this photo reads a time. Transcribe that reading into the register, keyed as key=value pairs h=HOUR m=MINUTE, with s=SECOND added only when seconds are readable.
h=10 m=41
